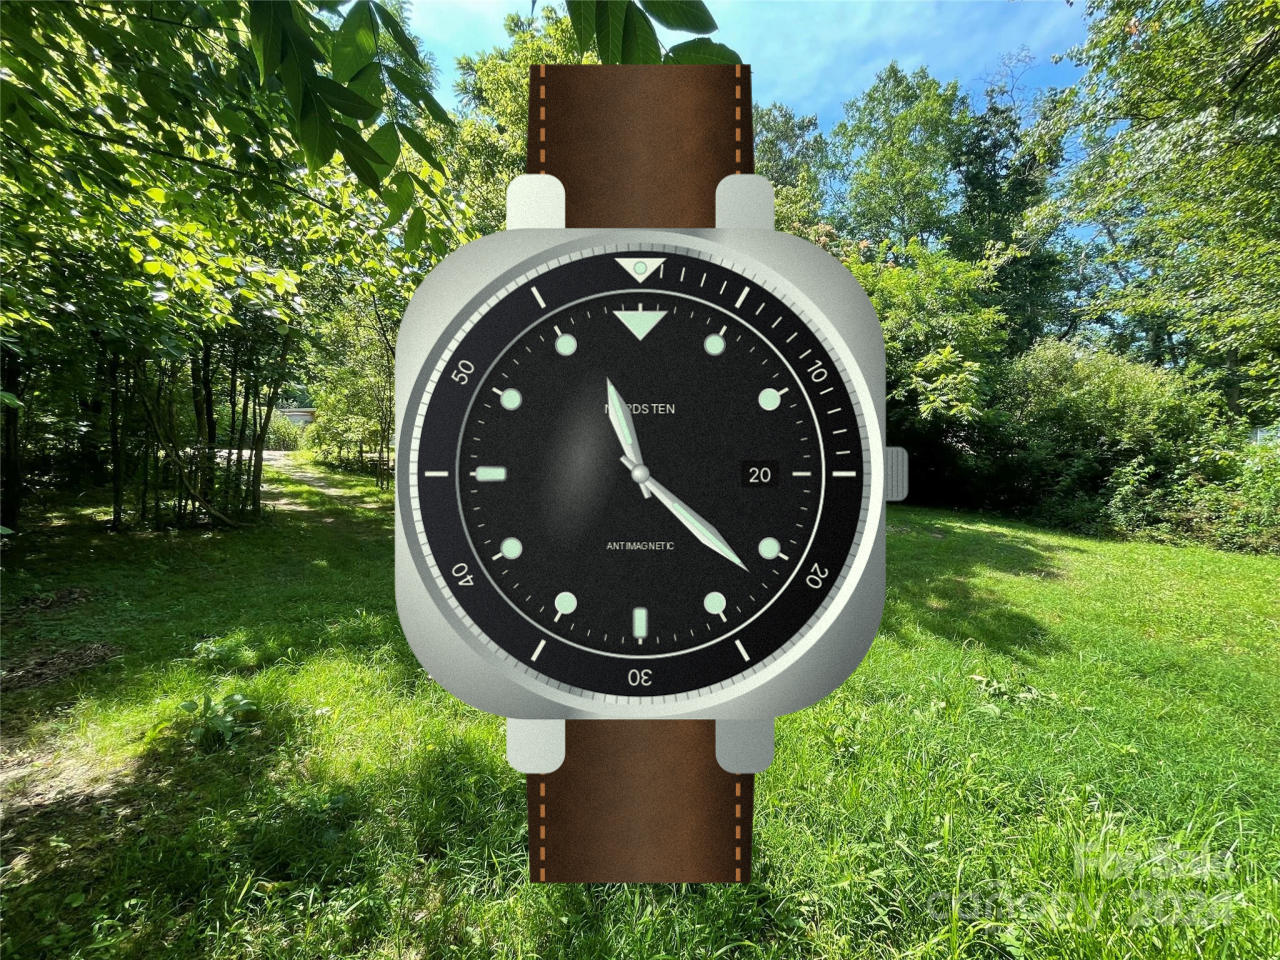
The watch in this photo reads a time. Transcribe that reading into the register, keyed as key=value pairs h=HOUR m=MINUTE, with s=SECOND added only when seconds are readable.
h=11 m=22
